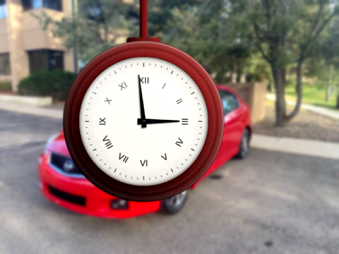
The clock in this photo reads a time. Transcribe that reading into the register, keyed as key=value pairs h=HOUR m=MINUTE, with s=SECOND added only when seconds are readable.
h=2 m=59
